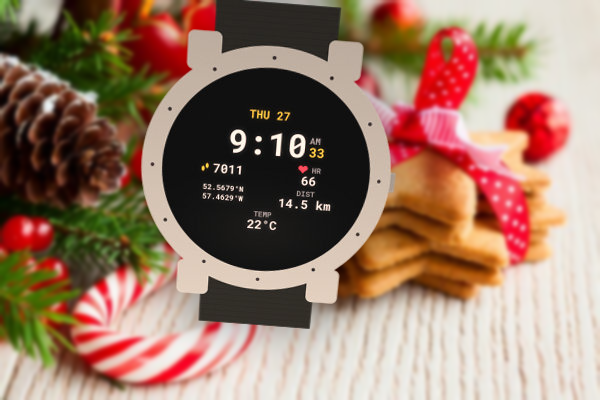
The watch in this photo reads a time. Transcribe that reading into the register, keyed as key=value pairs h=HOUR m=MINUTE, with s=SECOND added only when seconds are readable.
h=9 m=10 s=33
